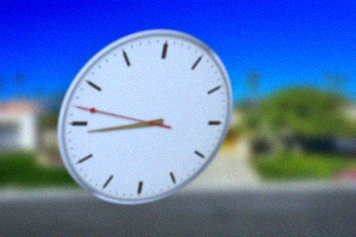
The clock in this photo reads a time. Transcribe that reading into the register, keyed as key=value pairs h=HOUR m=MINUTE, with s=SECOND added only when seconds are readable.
h=8 m=43 s=47
